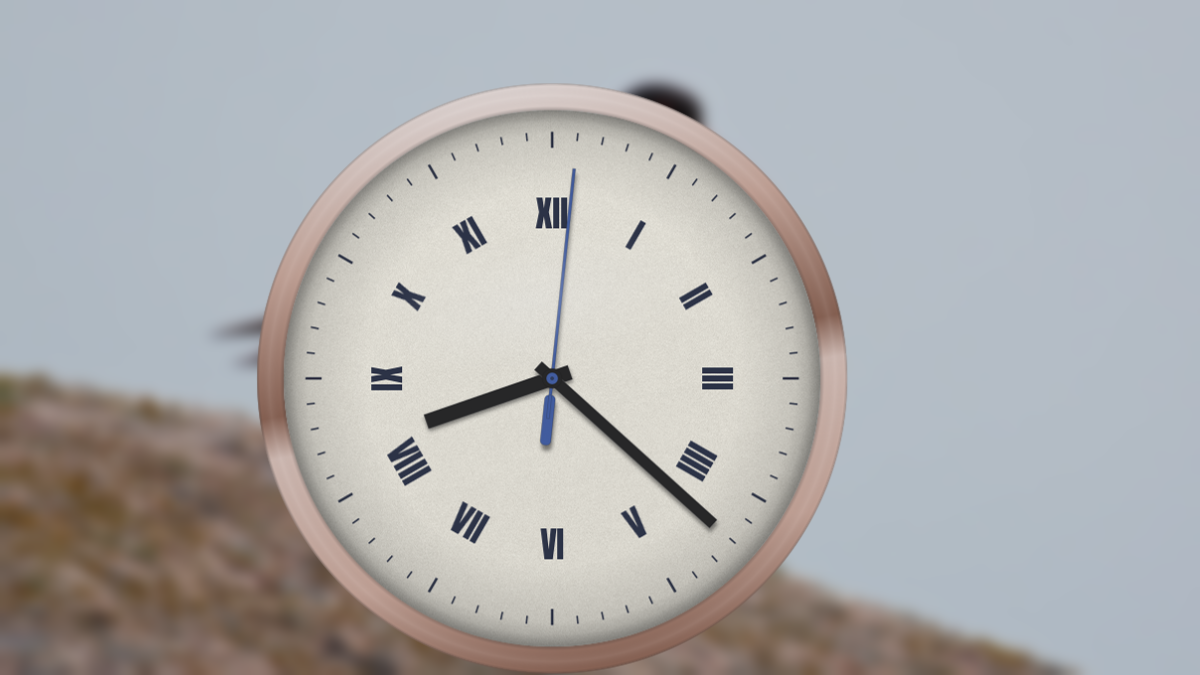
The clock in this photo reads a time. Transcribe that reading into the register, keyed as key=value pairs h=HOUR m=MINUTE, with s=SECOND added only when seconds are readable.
h=8 m=22 s=1
